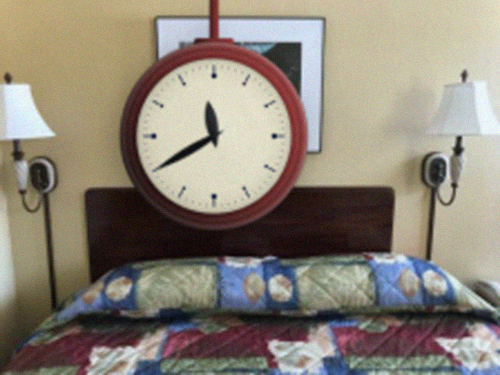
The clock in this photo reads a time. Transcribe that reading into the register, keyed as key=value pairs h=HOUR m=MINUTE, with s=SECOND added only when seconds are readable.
h=11 m=40
